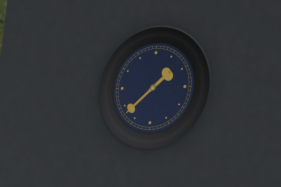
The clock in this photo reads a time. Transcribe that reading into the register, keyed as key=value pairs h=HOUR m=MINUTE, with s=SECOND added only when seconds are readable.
h=1 m=38
